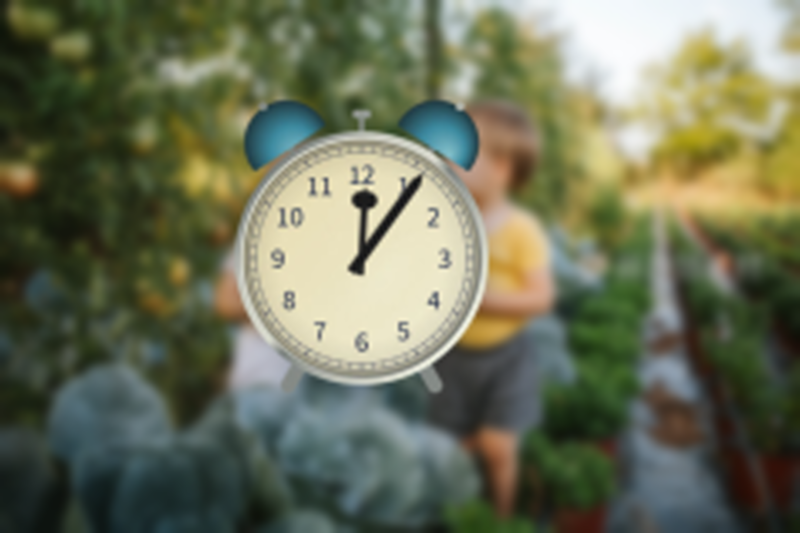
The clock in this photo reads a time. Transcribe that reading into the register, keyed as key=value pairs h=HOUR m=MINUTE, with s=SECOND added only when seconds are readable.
h=12 m=6
